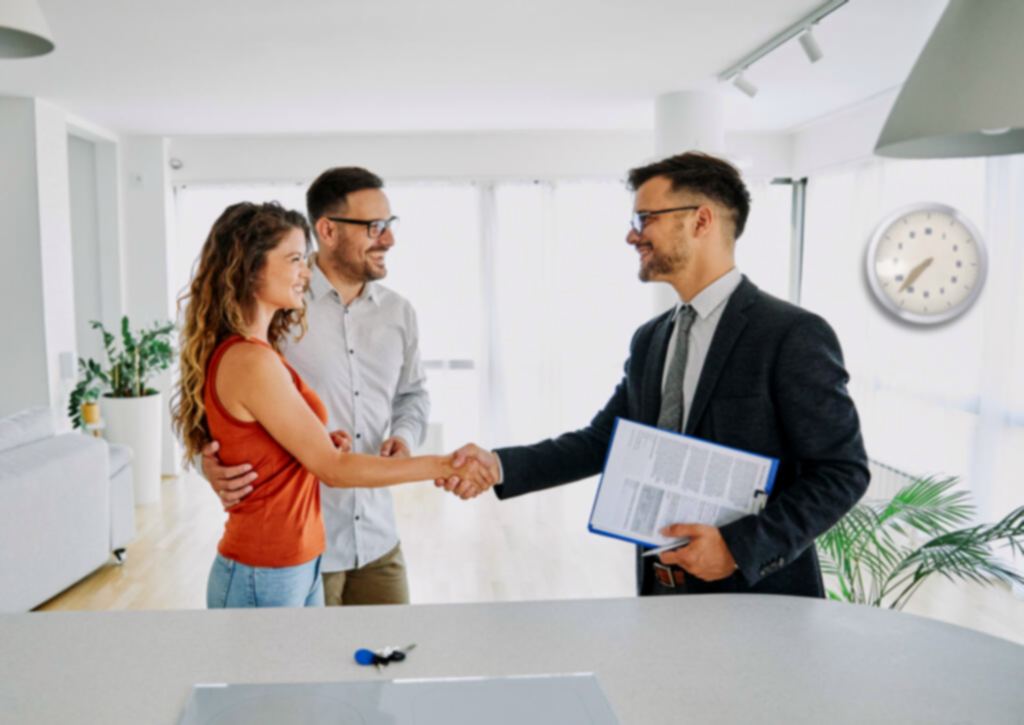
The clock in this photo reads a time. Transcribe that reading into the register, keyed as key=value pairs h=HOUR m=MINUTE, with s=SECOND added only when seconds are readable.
h=7 m=37
